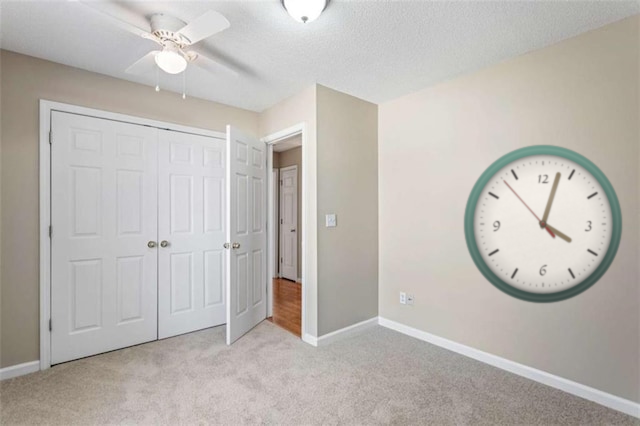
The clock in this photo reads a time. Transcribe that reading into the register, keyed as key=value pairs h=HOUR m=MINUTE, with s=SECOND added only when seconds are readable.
h=4 m=2 s=53
